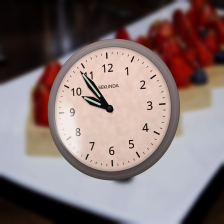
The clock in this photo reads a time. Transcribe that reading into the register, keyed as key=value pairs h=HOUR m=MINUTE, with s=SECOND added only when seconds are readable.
h=9 m=54
